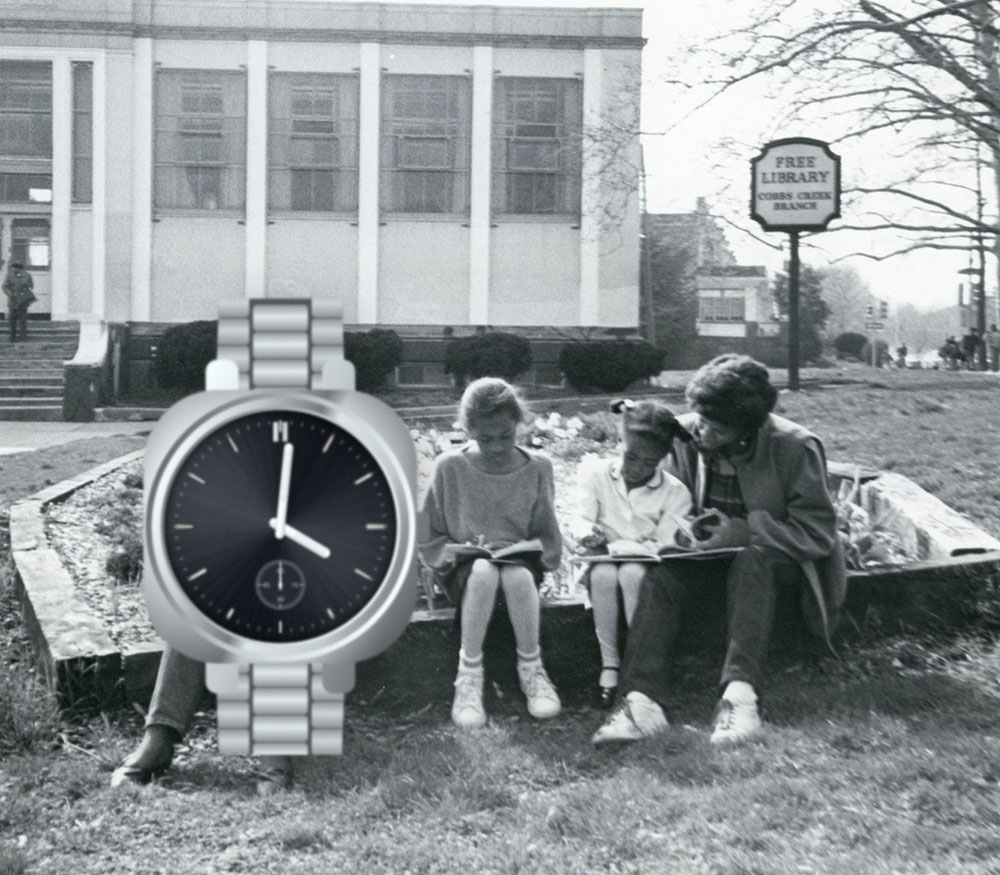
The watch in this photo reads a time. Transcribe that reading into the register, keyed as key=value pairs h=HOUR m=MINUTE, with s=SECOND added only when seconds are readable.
h=4 m=1
